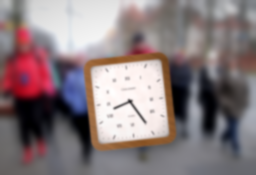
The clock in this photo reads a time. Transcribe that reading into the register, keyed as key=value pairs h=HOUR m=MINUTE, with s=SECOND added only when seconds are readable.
h=8 m=25
